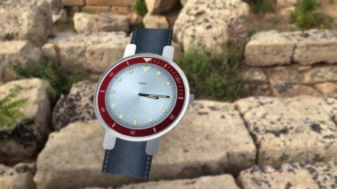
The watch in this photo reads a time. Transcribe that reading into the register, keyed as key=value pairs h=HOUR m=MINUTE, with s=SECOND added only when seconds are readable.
h=3 m=15
